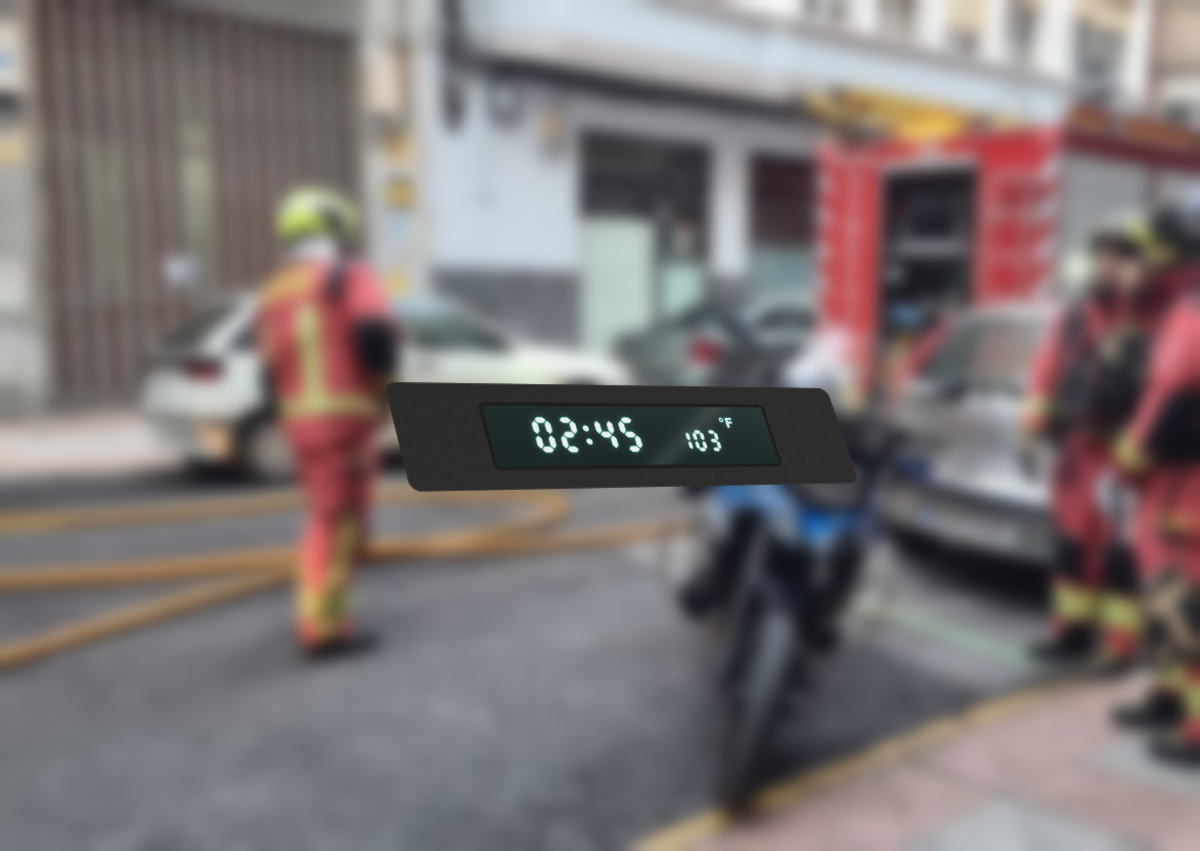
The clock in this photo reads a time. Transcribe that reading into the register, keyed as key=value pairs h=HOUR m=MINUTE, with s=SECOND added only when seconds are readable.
h=2 m=45
